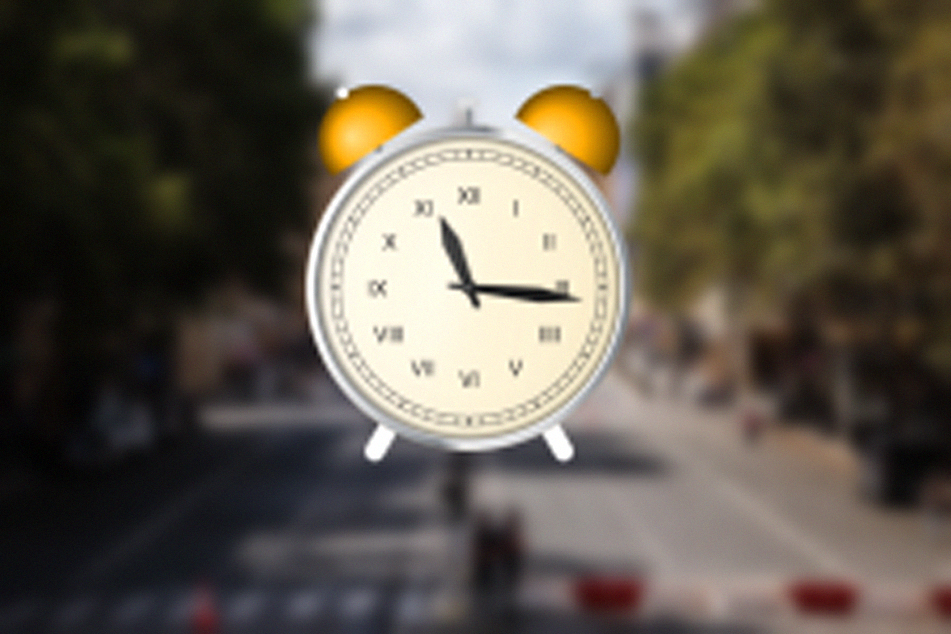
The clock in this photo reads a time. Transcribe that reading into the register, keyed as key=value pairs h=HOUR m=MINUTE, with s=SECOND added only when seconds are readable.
h=11 m=16
